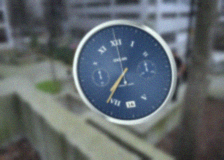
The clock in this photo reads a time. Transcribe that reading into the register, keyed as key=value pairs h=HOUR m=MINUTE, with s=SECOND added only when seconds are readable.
h=7 m=37
